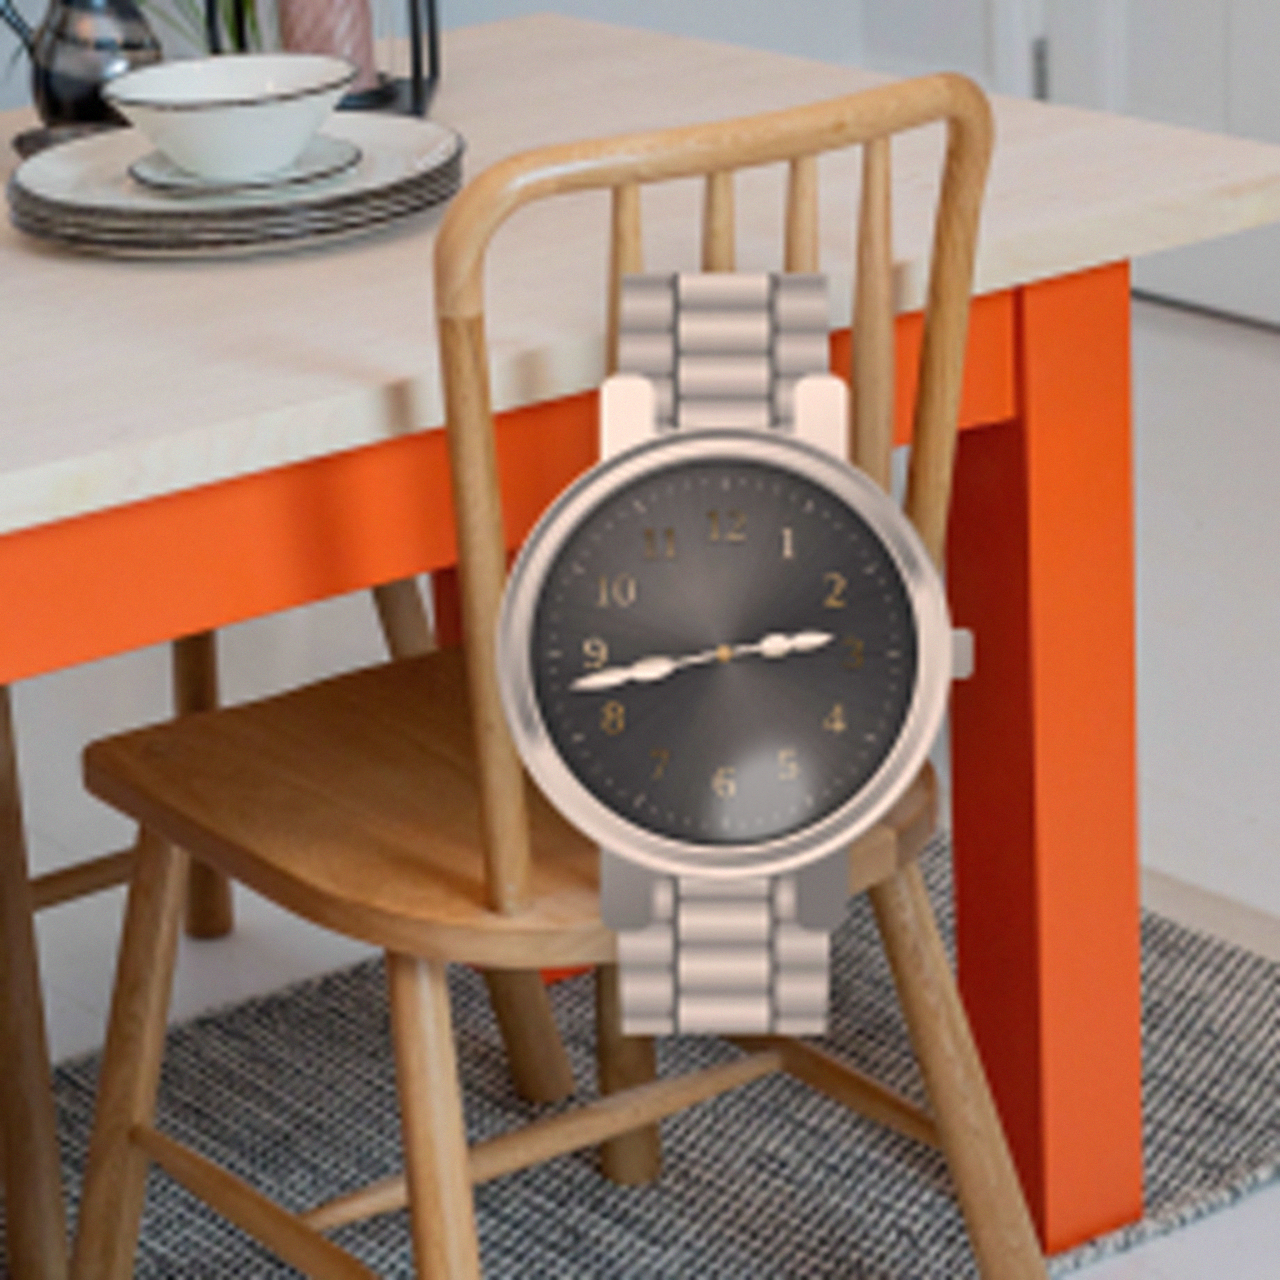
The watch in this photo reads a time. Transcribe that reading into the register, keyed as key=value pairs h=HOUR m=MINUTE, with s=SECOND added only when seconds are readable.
h=2 m=43
